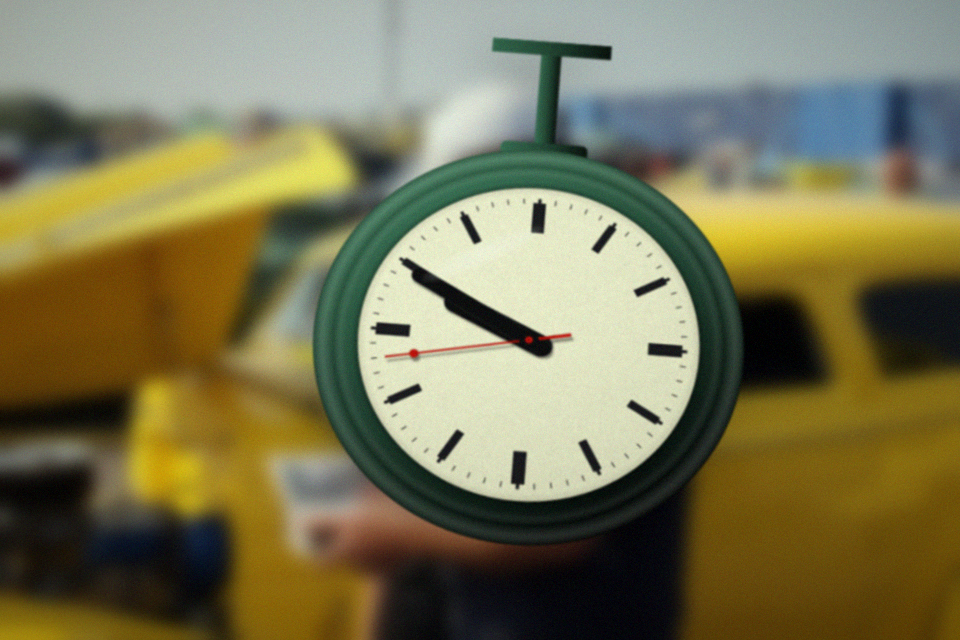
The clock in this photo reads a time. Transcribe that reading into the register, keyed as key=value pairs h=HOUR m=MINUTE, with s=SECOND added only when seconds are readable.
h=9 m=49 s=43
